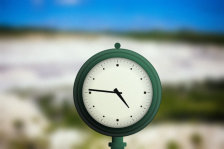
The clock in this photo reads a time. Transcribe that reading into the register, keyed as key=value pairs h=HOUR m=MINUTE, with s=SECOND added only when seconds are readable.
h=4 m=46
